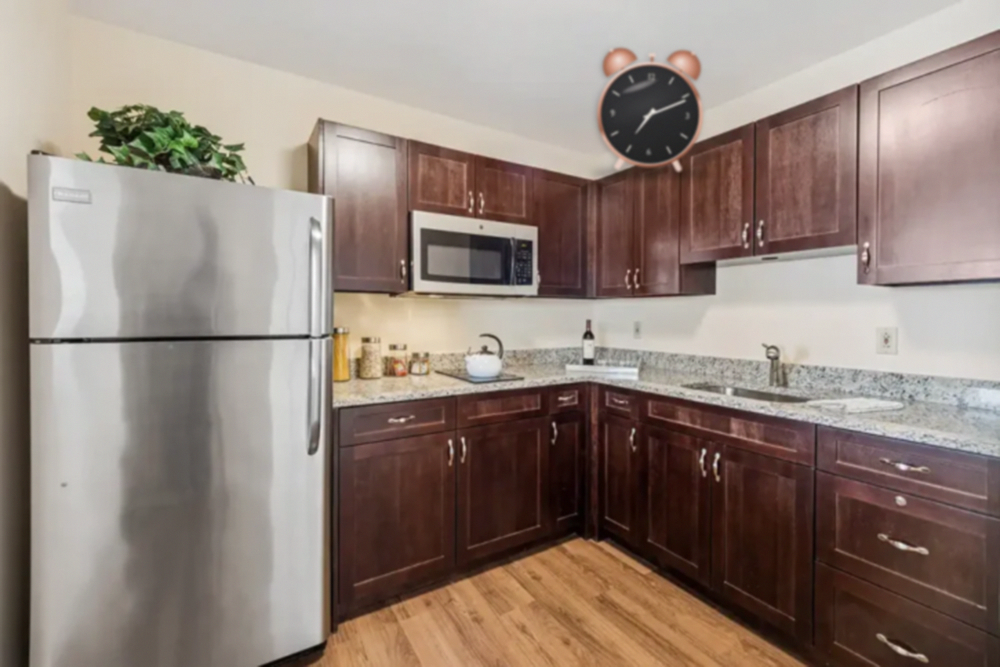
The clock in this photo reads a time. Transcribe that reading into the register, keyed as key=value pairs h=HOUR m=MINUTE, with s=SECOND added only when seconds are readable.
h=7 m=11
